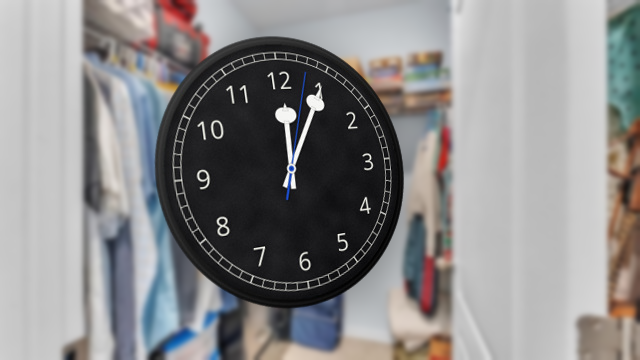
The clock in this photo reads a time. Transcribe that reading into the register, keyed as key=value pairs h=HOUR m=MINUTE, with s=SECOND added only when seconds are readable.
h=12 m=5 s=3
